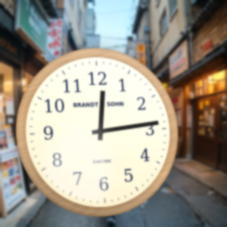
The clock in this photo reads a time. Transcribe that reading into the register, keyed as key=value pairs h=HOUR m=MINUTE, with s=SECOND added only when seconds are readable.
h=12 m=14
